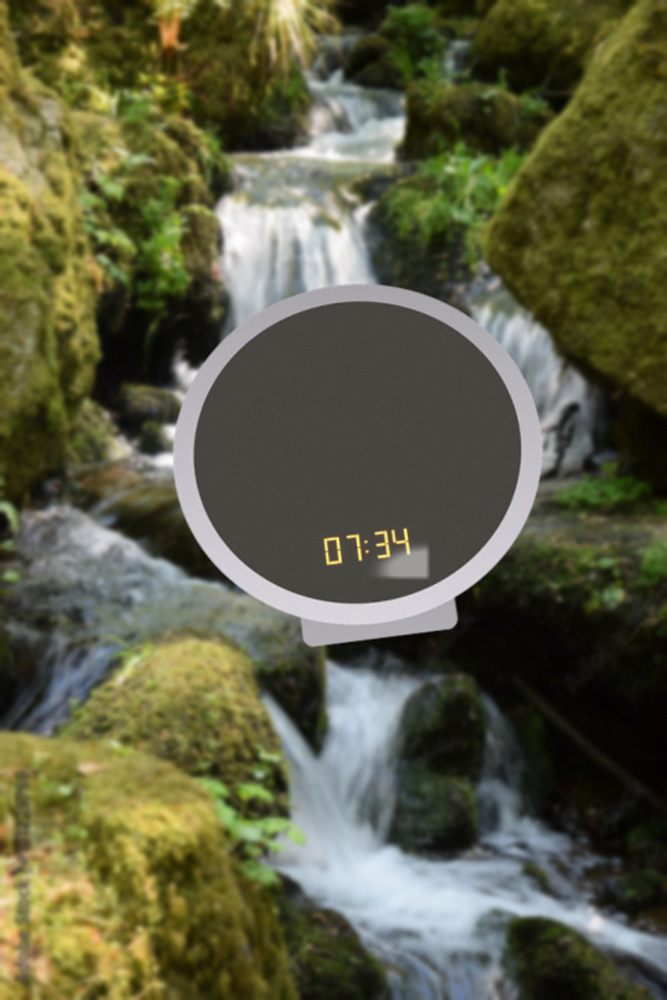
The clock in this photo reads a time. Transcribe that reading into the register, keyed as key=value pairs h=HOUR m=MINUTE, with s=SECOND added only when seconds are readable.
h=7 m=34
